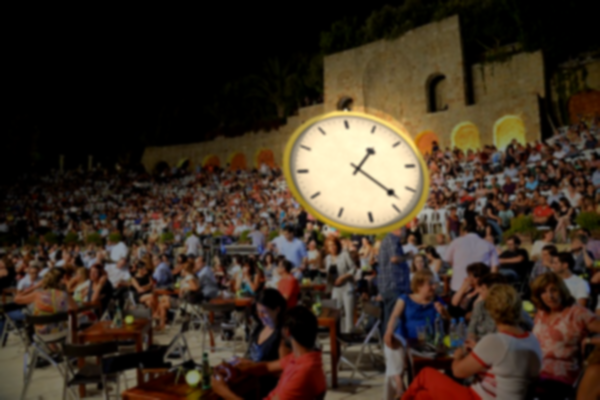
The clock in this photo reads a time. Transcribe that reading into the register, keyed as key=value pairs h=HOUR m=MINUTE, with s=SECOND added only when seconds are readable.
h=1 m=23
